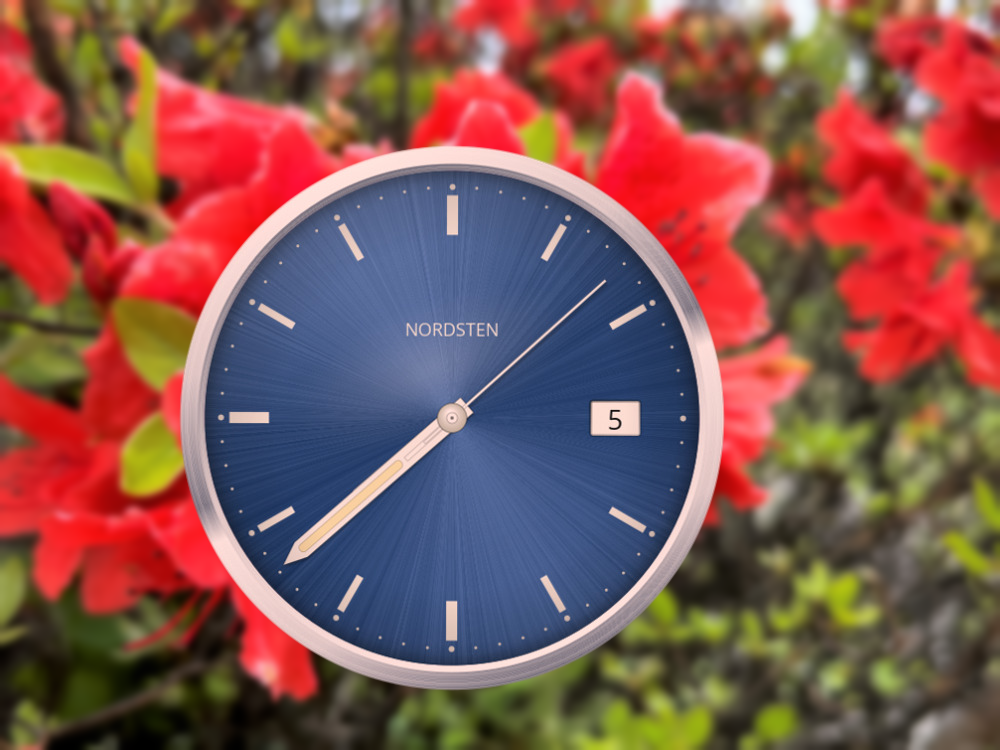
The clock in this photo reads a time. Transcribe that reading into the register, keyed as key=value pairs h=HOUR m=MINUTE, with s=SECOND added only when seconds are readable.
h=7 m=38 s=8
